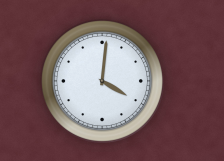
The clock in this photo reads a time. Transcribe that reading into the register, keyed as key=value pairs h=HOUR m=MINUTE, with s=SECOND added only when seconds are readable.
h=4 m=1
